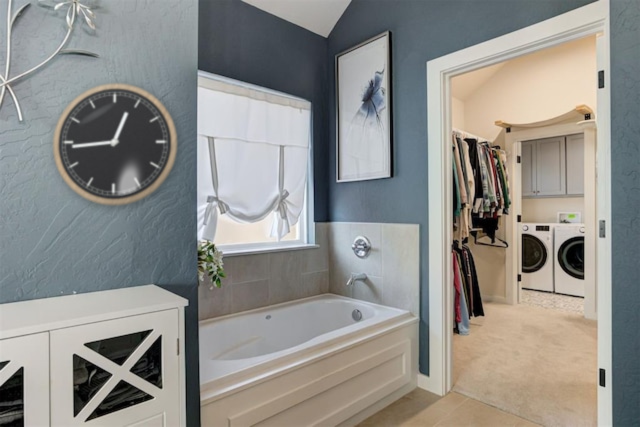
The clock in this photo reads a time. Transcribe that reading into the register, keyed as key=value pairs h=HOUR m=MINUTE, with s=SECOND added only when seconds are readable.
h=12 m=44
